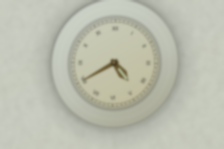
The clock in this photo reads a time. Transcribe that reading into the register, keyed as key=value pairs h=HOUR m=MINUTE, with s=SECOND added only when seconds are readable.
h=4 m=40
